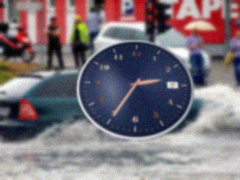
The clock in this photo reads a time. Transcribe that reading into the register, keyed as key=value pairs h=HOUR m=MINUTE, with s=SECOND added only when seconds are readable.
h=2 m=35
